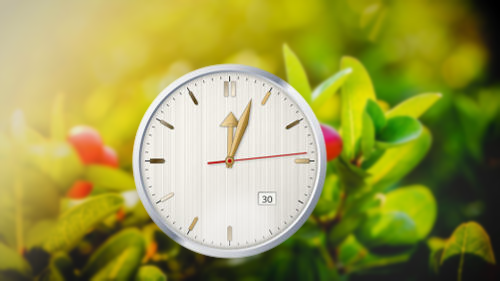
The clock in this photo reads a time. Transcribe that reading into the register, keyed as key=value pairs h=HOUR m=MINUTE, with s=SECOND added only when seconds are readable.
h=12 m=3 s=14
